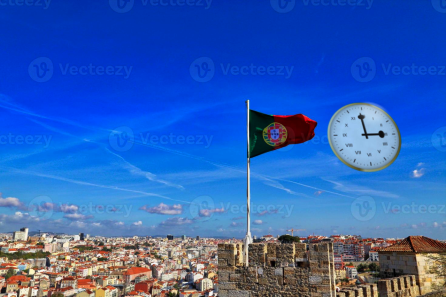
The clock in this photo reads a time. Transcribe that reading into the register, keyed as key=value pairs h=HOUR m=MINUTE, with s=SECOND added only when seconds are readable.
h=2 m=59
